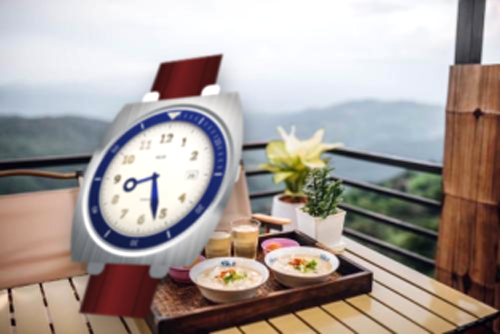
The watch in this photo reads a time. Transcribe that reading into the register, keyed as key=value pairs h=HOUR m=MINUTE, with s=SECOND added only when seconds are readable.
h=8 m=27
